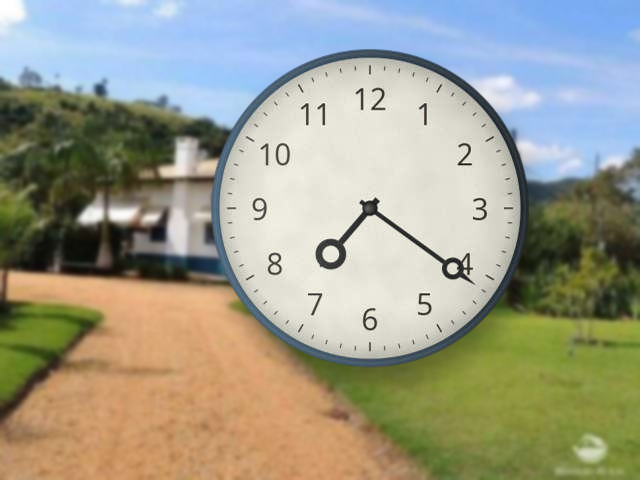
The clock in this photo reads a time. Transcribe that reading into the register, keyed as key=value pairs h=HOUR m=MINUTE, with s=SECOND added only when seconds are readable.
h=7 m=21
